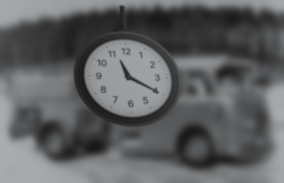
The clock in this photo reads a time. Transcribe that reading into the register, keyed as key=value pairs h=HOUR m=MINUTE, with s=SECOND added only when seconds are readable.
h=11 m=20
